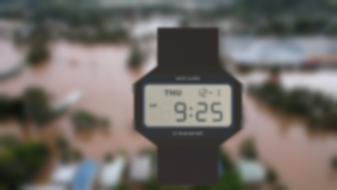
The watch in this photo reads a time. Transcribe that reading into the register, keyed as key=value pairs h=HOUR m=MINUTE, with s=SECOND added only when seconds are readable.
h=9 m=25
